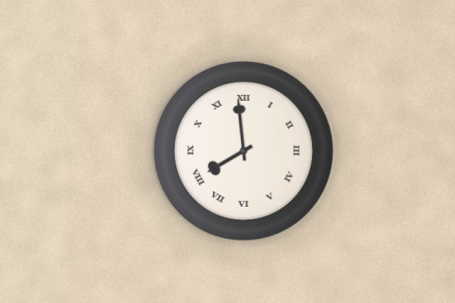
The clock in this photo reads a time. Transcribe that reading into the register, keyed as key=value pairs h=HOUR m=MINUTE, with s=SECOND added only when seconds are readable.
h=7 m=59
